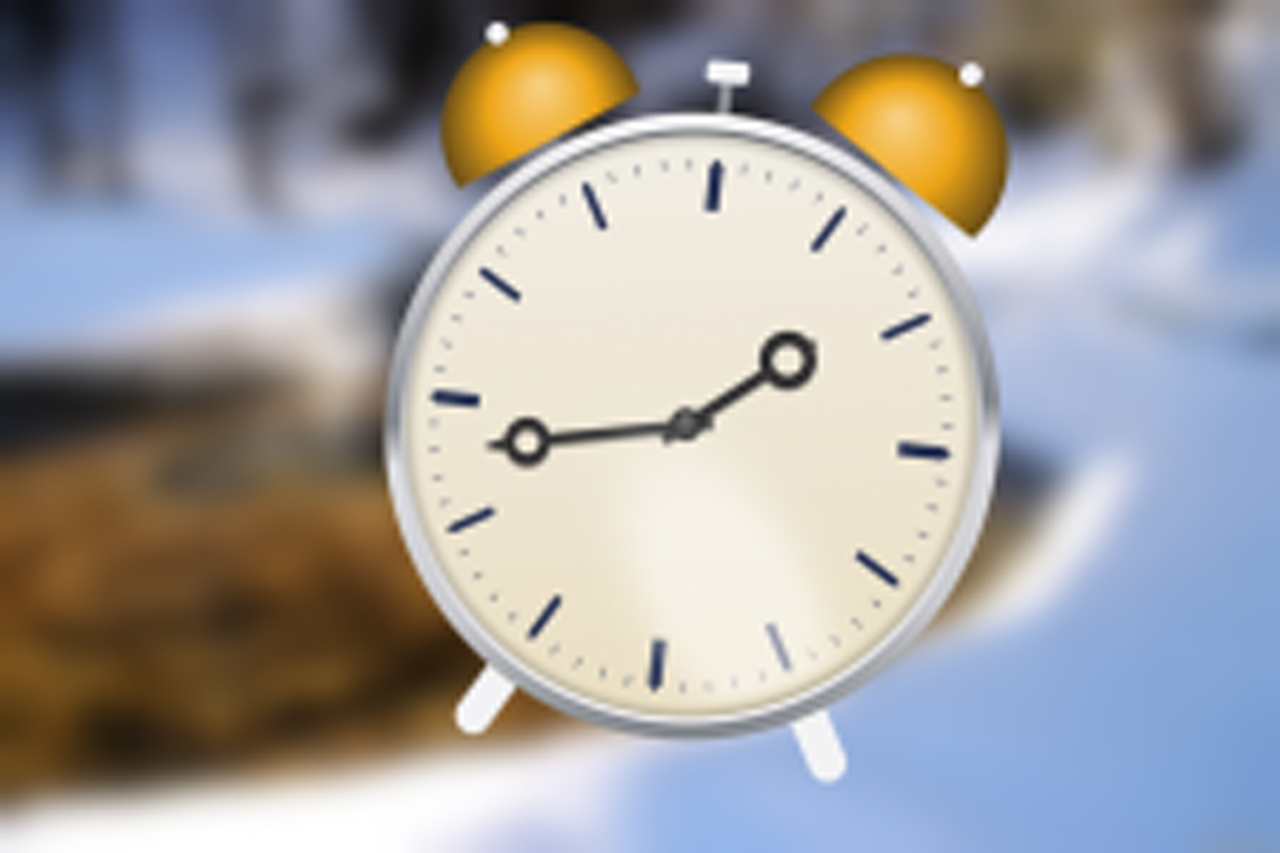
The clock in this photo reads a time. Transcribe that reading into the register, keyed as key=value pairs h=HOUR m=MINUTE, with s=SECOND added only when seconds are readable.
h=1 m=43
